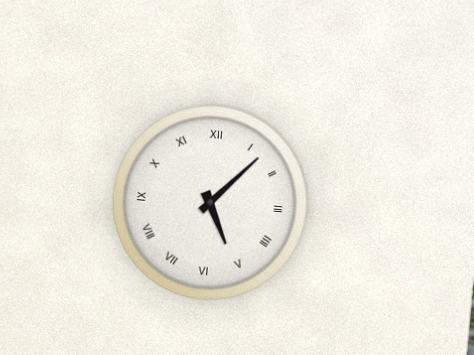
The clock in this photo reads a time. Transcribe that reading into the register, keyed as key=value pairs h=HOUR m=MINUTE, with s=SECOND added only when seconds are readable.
h=5 m=7
